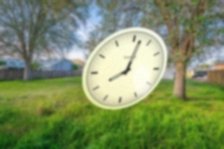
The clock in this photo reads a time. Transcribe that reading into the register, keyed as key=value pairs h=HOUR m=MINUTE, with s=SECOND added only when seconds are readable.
h=8 m=2
